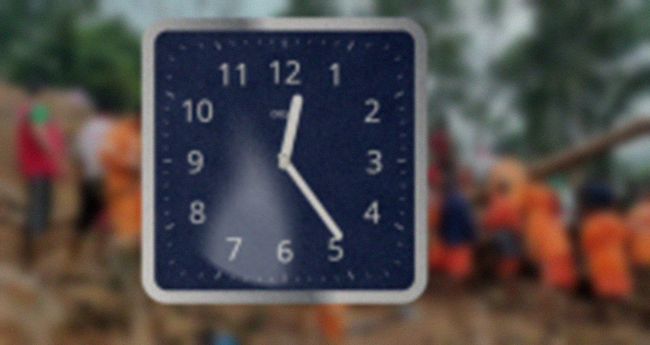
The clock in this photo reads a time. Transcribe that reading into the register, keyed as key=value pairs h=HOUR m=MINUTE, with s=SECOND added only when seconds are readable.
h=12 m=24
